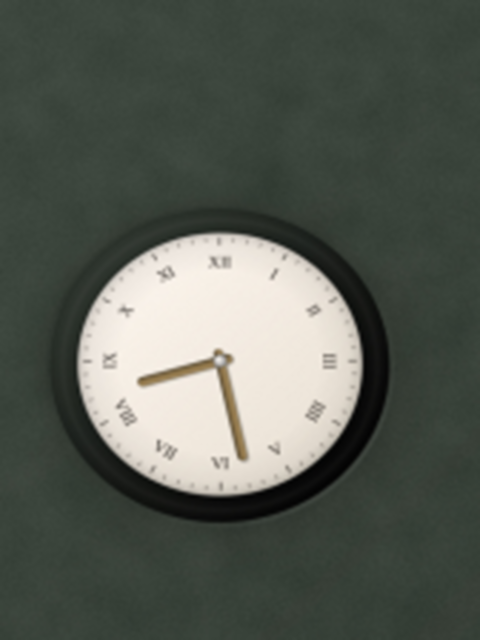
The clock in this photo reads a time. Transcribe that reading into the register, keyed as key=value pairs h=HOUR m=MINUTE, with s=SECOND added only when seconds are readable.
h=8 m=28
